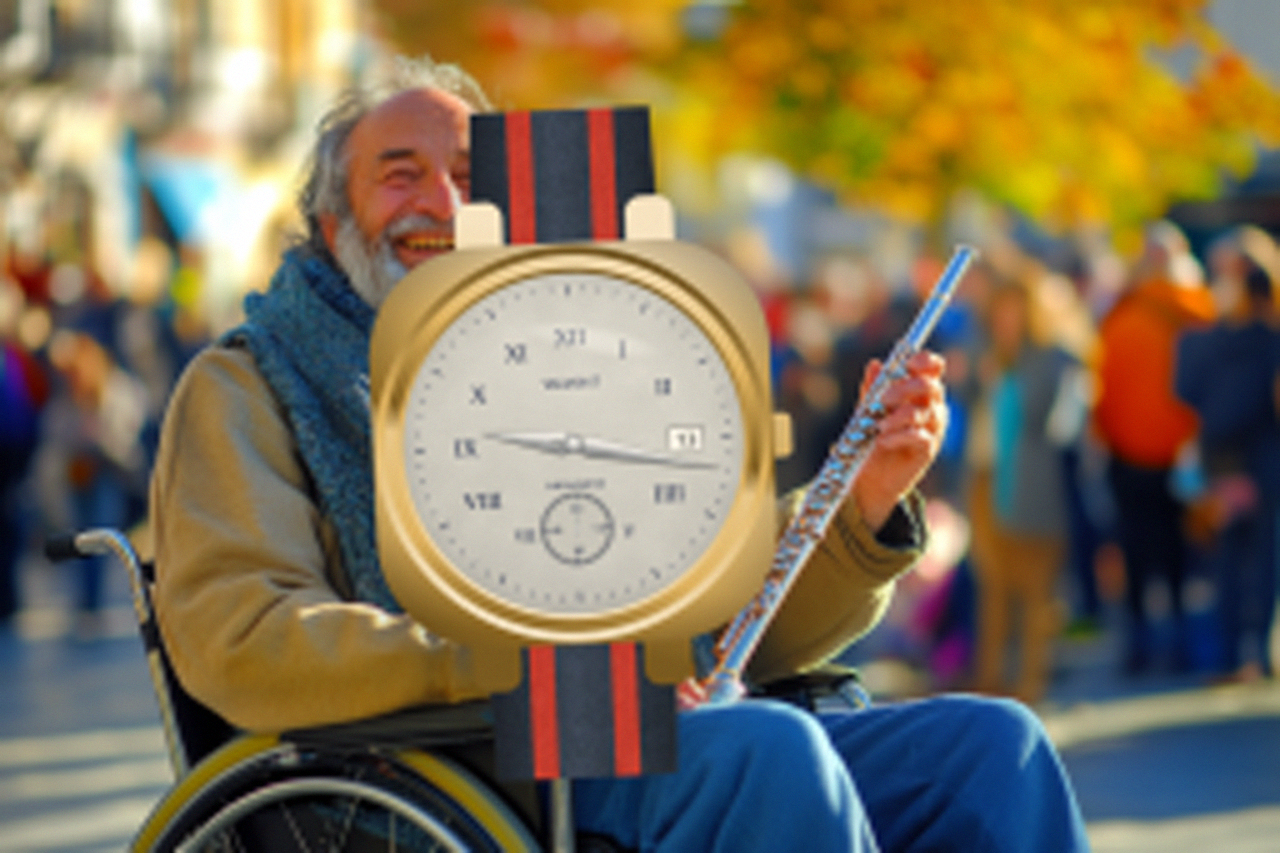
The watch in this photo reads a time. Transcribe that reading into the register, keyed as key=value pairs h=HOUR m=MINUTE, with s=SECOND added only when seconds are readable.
h=9 m=17
